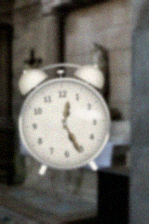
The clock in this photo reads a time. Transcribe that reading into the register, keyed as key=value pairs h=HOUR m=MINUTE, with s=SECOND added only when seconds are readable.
h=12 m=26
